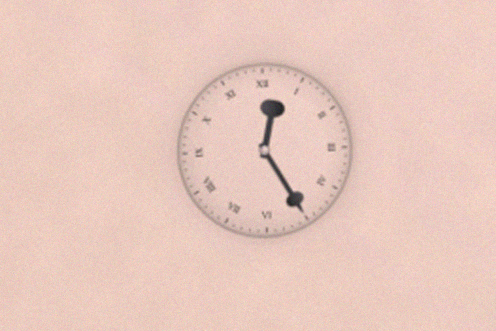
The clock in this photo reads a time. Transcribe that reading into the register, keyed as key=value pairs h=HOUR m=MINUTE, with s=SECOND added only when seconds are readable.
h=12 m=25
